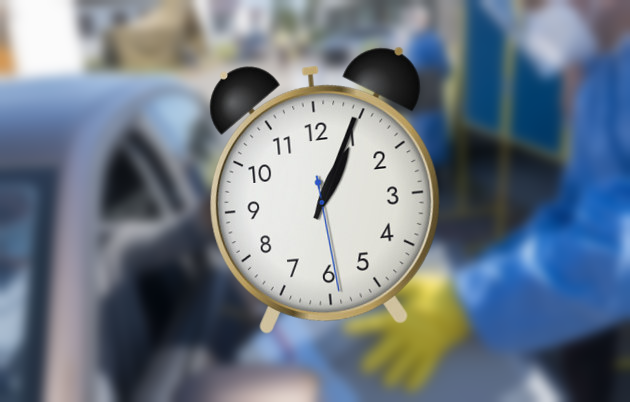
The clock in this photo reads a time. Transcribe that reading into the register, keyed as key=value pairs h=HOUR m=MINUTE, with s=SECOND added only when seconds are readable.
h=1 m=4 s=29
